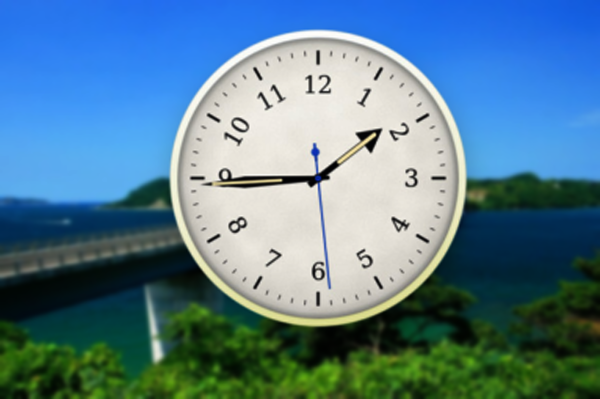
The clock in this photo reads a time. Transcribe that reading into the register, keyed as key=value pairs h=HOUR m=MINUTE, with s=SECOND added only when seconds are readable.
h=1 m=44 s=29
